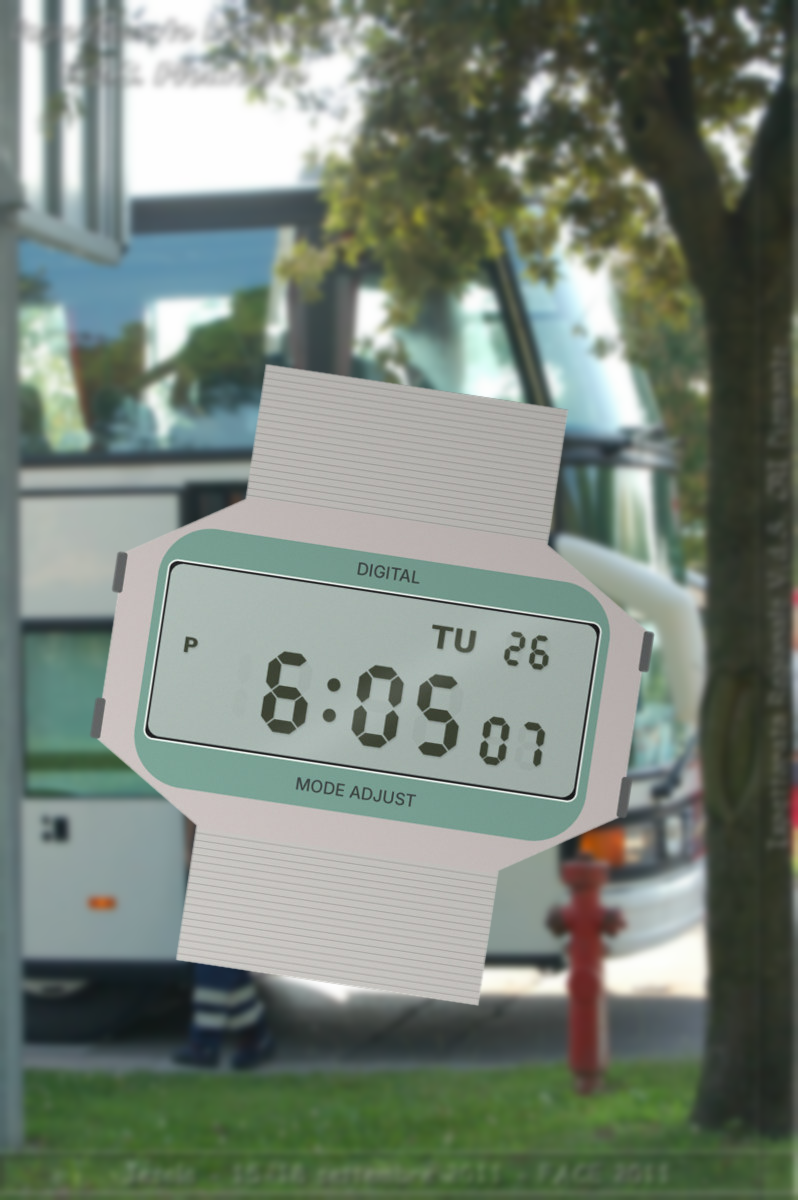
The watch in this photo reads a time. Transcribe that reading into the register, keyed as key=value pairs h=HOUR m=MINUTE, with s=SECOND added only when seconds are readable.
h=6 m=5 s=7
